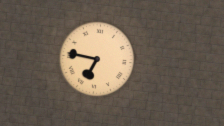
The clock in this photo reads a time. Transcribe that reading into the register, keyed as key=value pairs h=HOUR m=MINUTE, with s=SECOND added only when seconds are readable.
h=6 m=46
